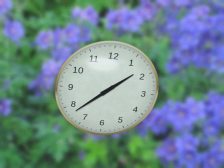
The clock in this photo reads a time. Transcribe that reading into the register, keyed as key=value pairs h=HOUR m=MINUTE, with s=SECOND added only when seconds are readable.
h=1 m=38
